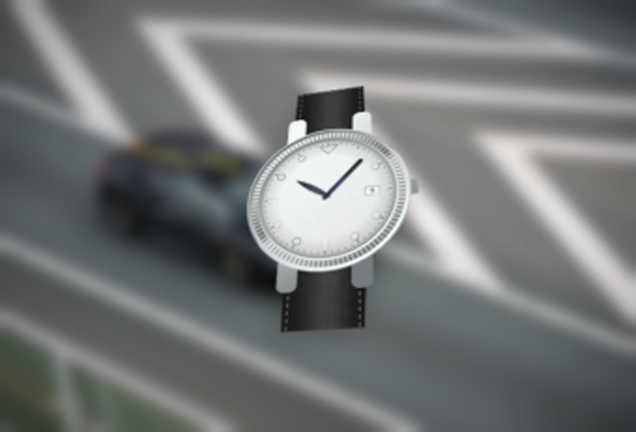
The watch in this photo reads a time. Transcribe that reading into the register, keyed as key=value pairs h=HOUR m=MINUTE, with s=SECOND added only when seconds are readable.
h=10 m=7
